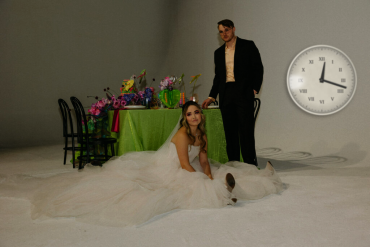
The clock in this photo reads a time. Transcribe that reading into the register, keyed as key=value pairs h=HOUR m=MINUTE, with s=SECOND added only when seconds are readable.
h=12 m=18
